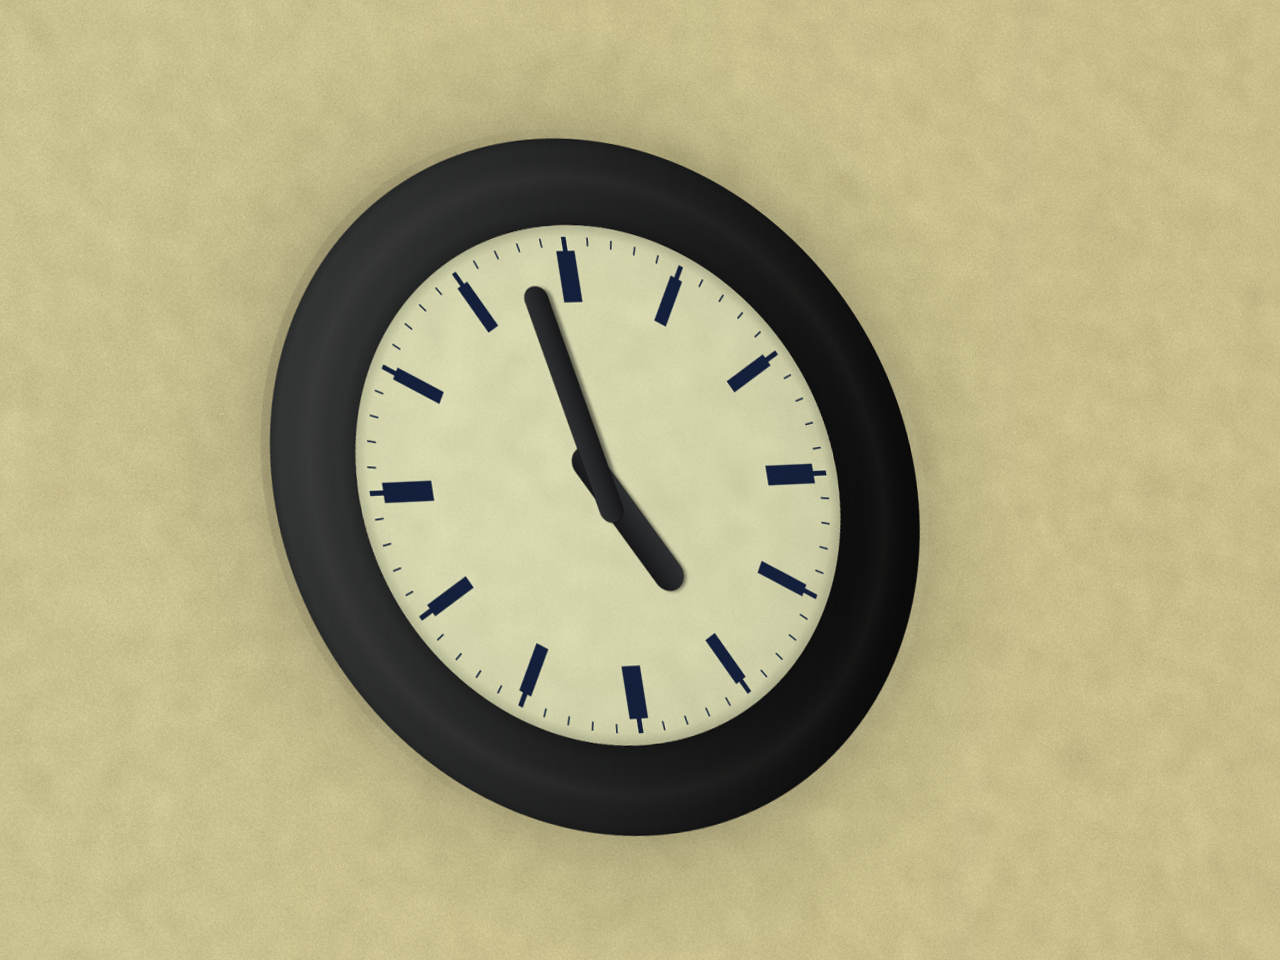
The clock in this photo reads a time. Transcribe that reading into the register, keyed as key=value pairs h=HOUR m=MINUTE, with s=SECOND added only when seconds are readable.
h=4 m=58
